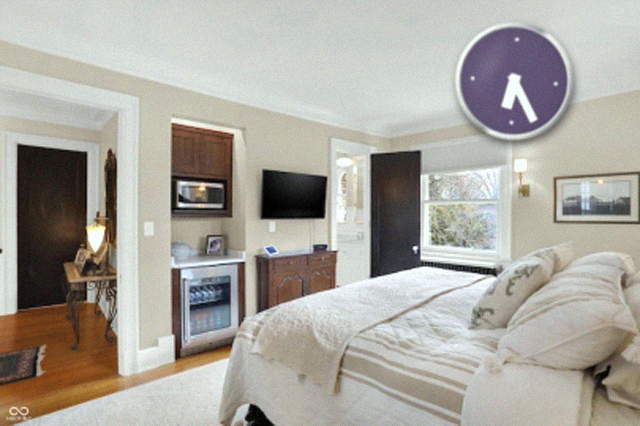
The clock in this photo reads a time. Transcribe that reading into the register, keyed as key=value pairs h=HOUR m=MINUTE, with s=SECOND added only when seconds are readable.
h=6 m=25
